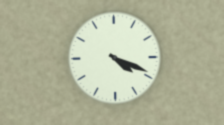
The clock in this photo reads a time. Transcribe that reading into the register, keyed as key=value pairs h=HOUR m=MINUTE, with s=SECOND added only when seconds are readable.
h=4 m=19
